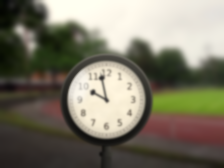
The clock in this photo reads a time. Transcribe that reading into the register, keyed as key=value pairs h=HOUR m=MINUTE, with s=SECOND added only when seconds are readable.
h=9 m=58
